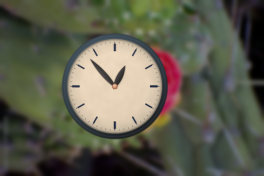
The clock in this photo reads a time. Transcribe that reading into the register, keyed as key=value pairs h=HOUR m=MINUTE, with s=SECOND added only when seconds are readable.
h=12 m=53
